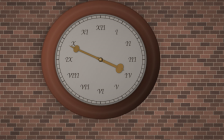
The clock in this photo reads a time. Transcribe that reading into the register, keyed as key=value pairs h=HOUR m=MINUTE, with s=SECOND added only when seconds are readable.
h=3 m=49
